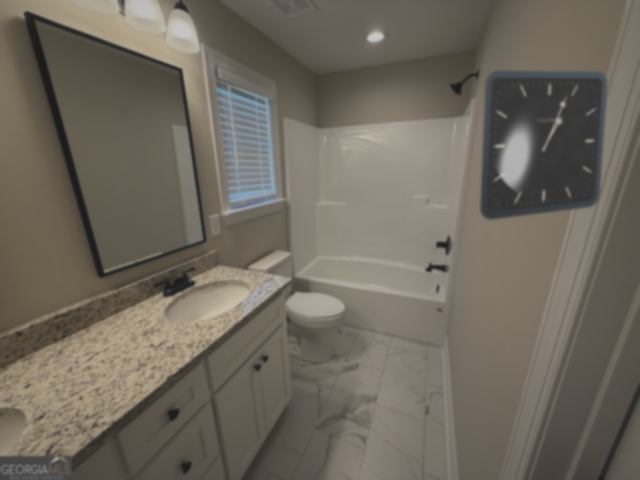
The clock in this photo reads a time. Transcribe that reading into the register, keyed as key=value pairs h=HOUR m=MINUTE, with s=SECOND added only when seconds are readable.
h=1 m=4
